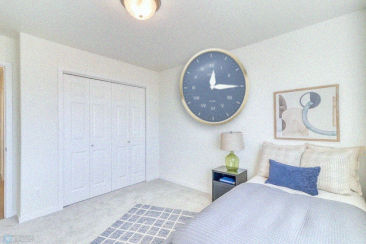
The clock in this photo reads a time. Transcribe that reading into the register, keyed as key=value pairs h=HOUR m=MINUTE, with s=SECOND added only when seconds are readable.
h=12 m=15
